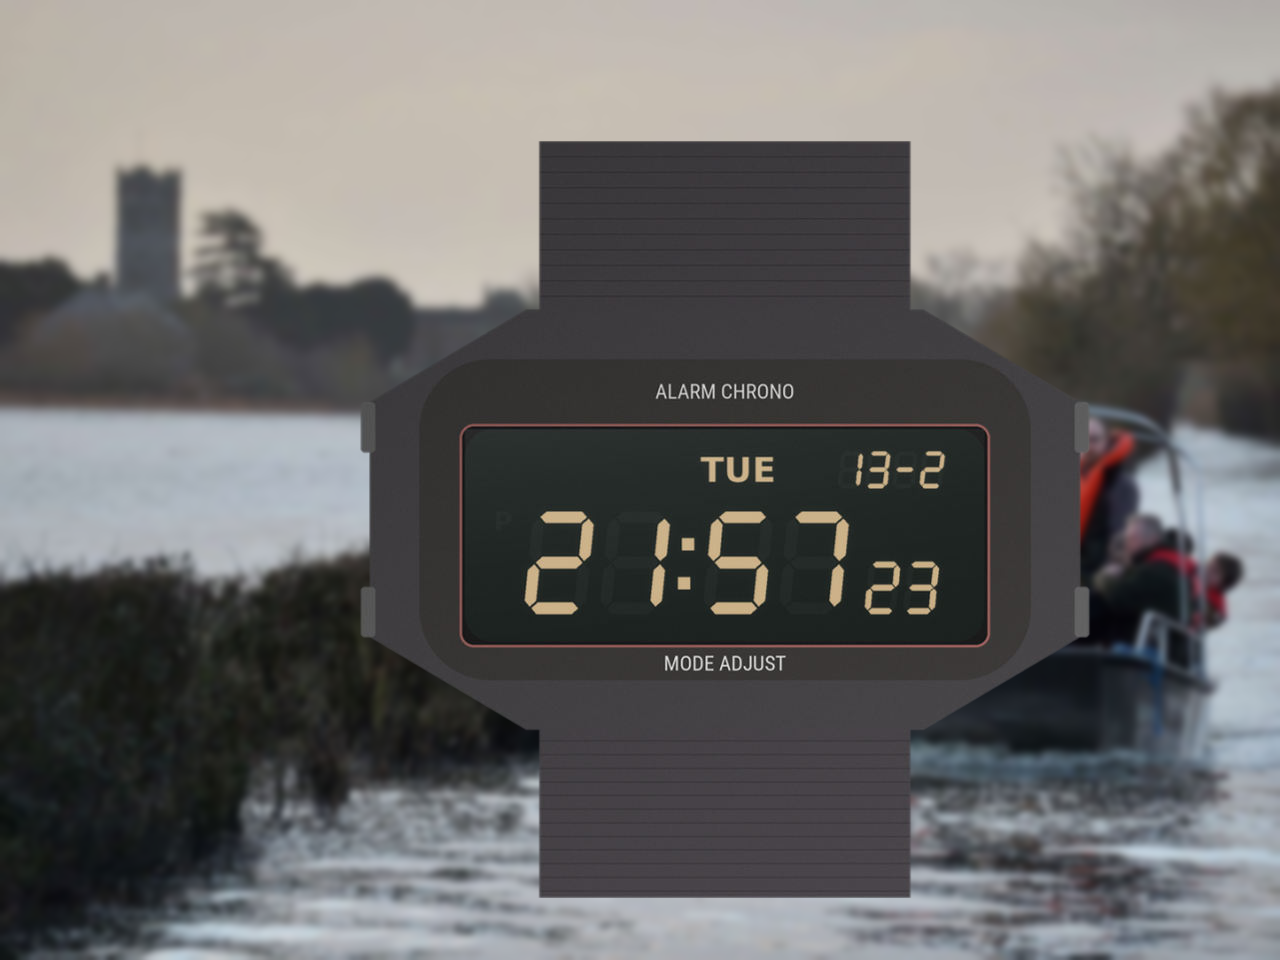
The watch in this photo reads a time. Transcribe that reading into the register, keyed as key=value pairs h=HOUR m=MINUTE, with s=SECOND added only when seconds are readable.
h=21 m=57 s=23
